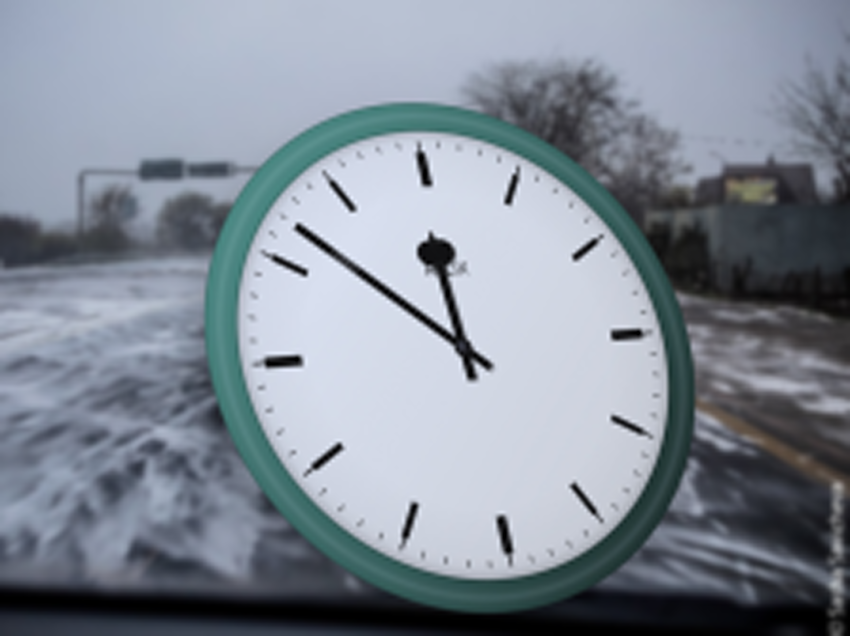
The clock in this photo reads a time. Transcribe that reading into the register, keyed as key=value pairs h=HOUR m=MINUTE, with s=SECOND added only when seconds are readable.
h=11 m=52
